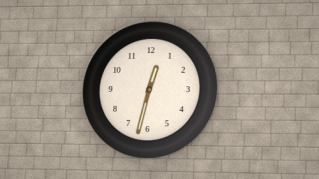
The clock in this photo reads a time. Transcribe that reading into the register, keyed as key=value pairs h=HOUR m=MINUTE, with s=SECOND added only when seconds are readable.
h=12 m=32
